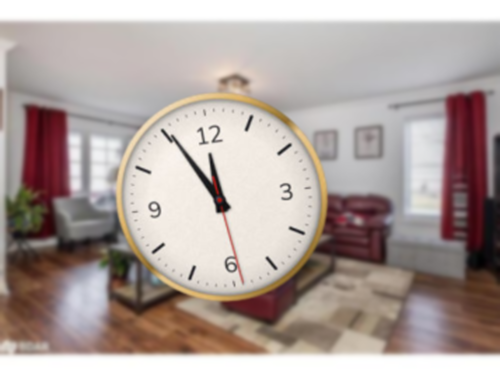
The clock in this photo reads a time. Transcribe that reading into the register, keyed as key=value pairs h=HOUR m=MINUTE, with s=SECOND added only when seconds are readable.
h=11 m=55 s=29
